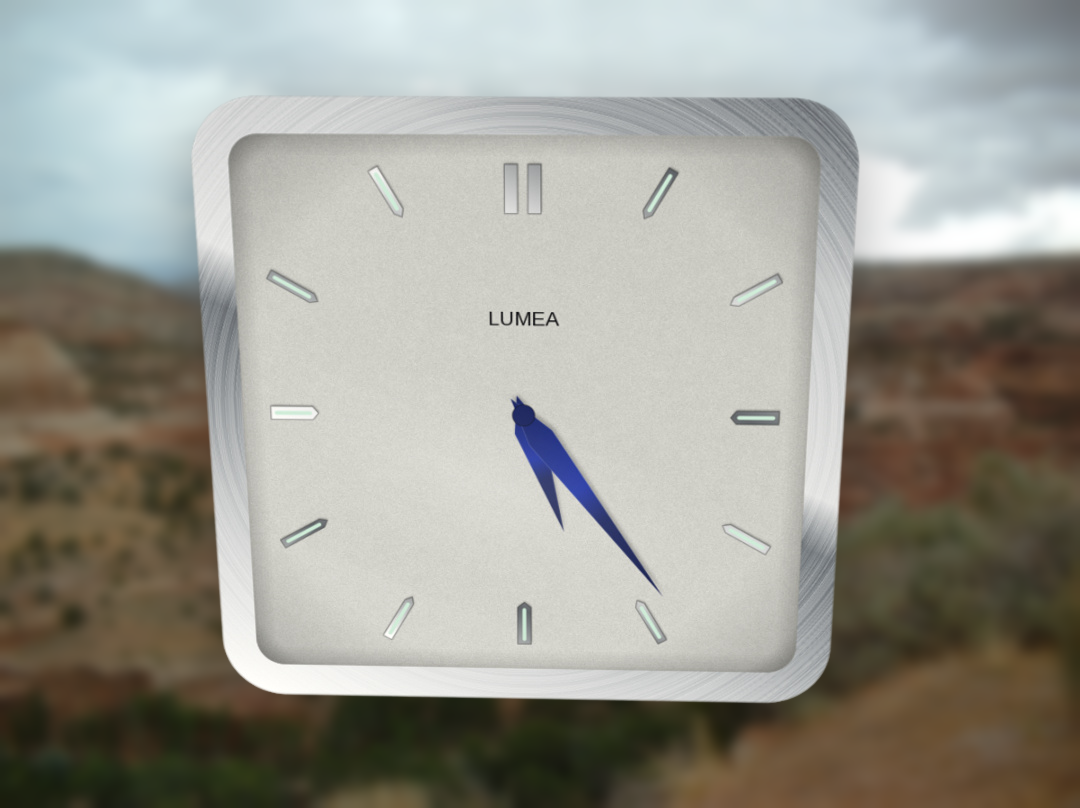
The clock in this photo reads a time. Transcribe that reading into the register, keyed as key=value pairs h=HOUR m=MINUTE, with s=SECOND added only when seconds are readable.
h=5 m=24
